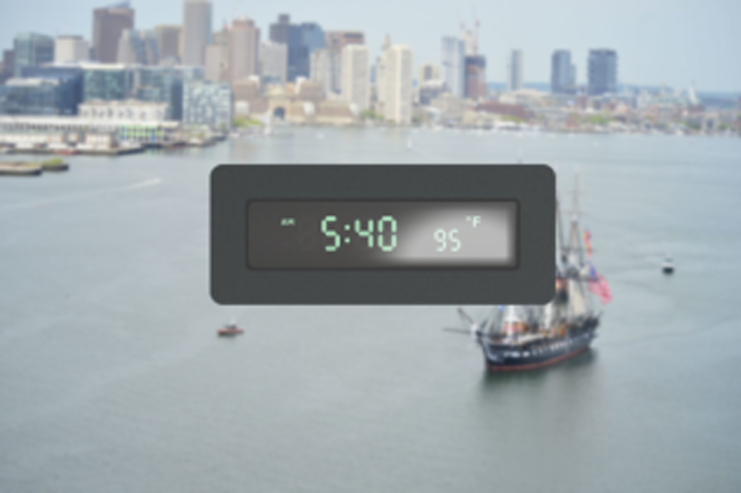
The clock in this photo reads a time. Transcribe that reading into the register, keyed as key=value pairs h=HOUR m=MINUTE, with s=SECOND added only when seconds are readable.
h=5 m=40
